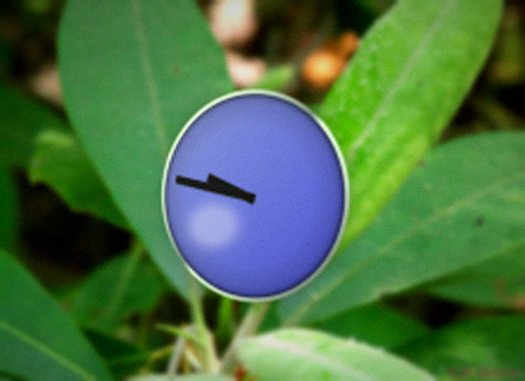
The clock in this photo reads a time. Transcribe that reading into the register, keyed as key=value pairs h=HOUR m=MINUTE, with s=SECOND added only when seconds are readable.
h=9 m=47
